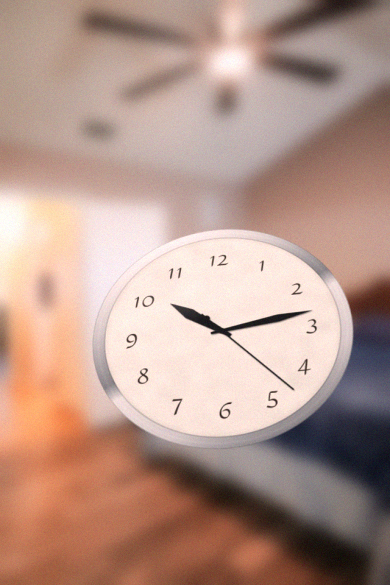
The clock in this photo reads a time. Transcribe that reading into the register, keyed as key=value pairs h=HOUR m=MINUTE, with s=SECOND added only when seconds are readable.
h=10 m=13 s=23
